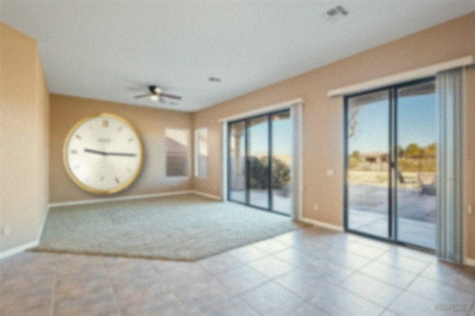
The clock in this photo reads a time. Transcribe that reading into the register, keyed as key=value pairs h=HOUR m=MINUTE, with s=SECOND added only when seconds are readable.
h=9 m=15
